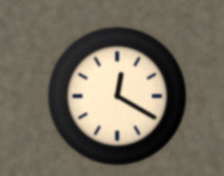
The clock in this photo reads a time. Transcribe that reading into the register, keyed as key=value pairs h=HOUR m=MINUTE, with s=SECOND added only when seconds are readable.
h=12 m=20
